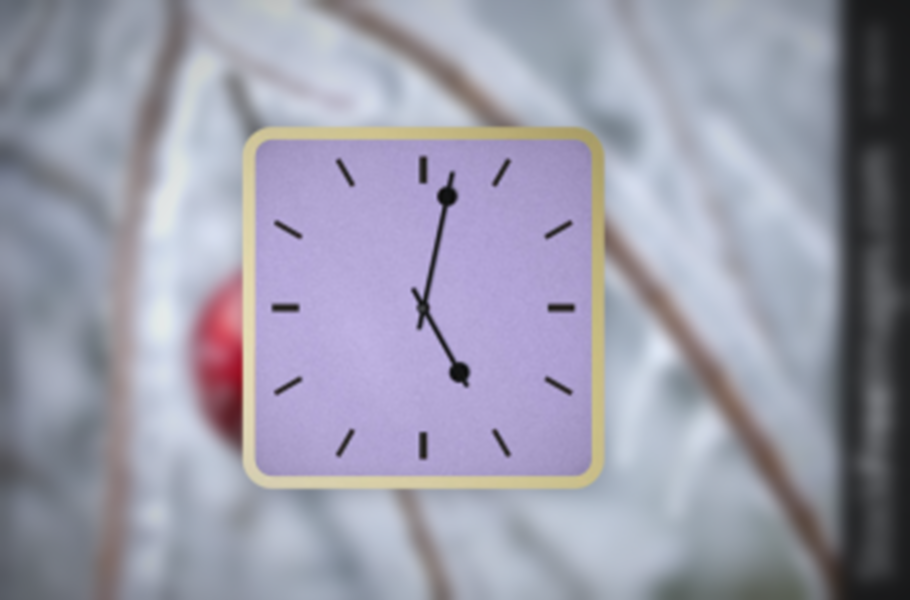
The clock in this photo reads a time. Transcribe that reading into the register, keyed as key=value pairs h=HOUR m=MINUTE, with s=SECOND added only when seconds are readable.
h=5 m=2
